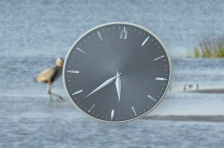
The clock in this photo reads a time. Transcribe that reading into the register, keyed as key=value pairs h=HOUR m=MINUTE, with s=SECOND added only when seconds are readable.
h=5 m=38
